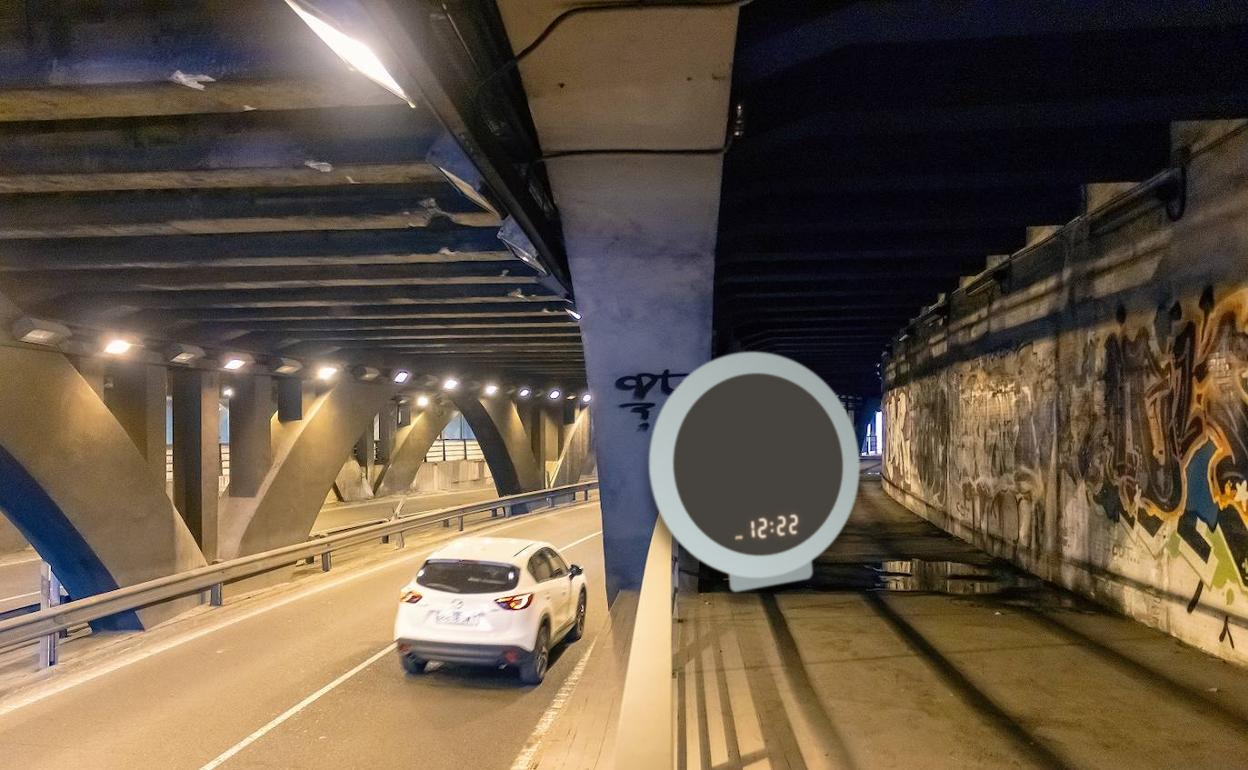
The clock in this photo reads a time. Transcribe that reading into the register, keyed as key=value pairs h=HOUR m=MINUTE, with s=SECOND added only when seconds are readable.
h=12 m=22
